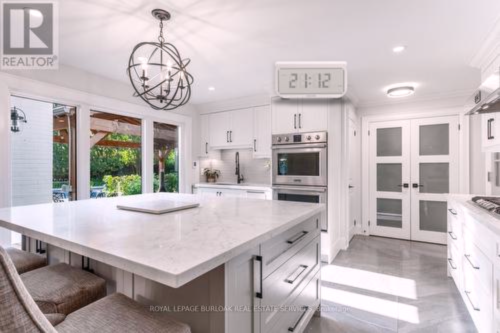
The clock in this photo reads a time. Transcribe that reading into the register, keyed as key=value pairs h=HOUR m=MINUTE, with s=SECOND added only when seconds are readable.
h=21 m=12
